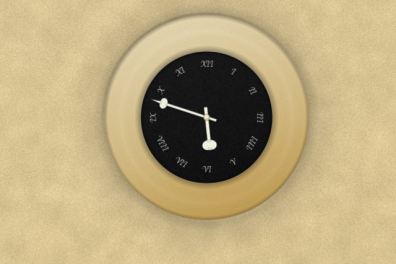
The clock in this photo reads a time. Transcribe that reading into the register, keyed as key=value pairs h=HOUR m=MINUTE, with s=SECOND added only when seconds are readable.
h=5 m=48
